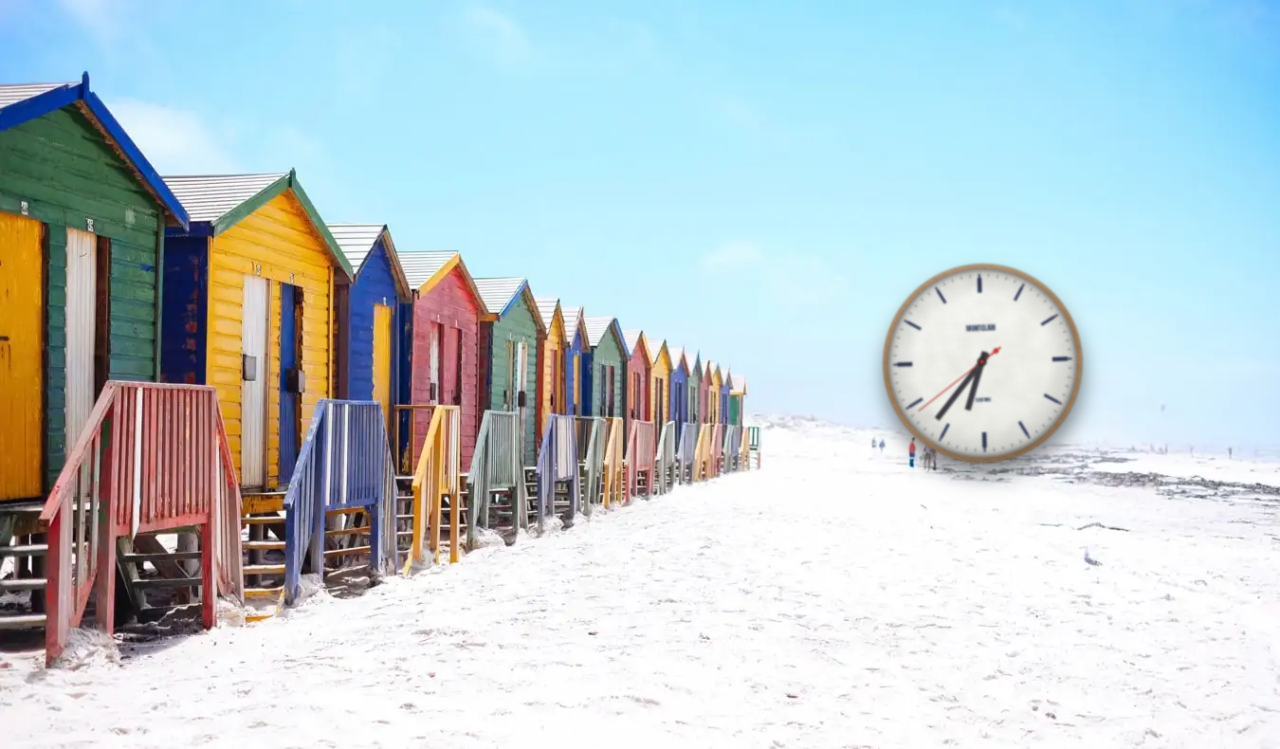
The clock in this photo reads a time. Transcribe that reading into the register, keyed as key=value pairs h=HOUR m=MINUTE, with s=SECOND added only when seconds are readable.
h=6 m=36 s=39
